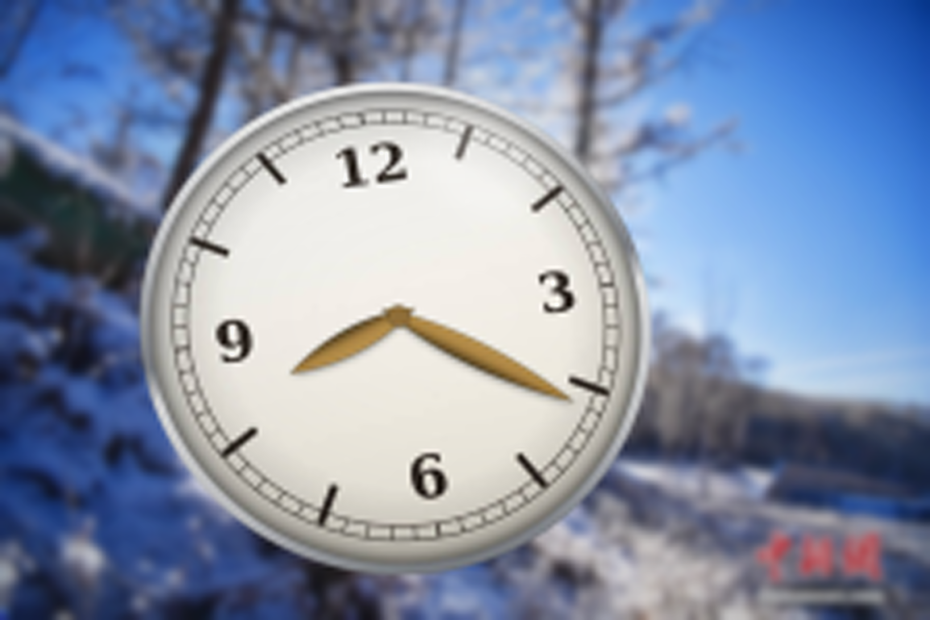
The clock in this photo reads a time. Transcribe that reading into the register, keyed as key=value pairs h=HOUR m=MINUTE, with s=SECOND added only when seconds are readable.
h=8 m=21
